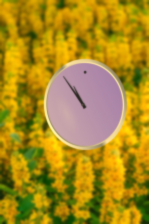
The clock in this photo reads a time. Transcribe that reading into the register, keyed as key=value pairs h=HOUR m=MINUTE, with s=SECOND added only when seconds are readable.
h=10 m=53
